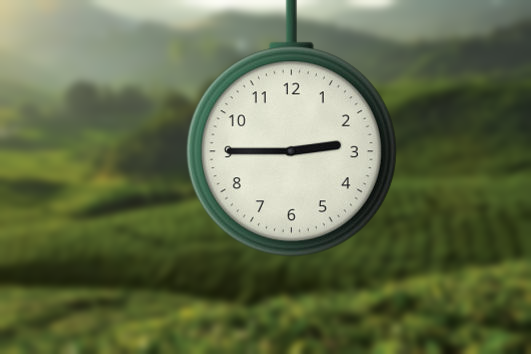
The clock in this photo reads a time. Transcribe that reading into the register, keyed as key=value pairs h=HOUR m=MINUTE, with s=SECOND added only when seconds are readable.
h=2 m=45
